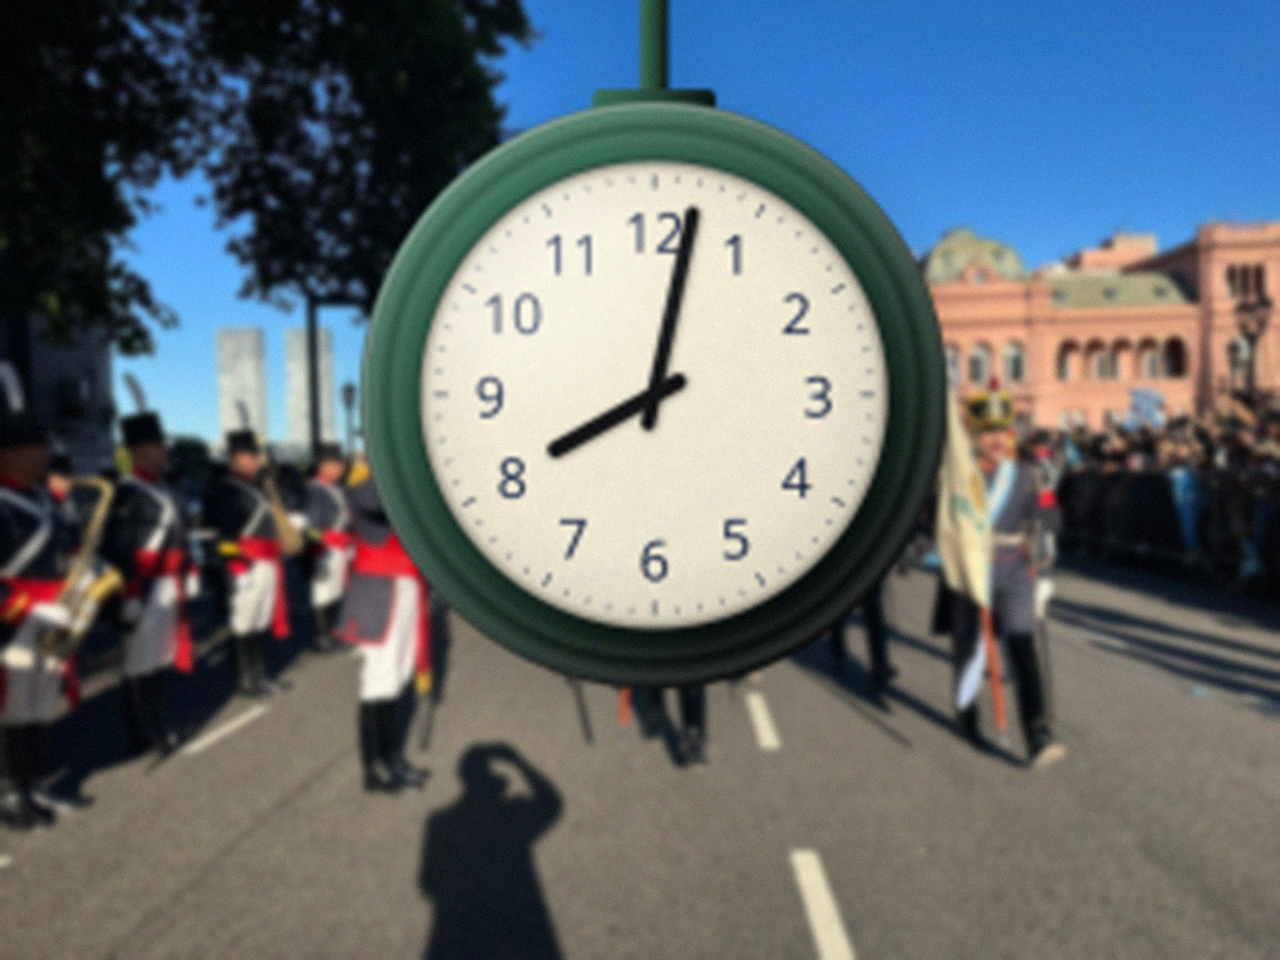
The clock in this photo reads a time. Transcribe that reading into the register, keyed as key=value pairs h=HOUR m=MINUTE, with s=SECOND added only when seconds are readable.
h=8 m=2
